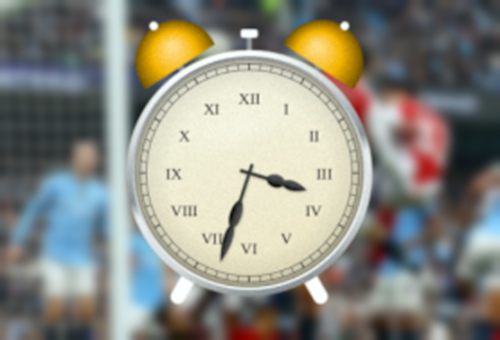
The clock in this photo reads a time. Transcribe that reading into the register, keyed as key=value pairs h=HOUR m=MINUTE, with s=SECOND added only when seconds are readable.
h=3 m=33
